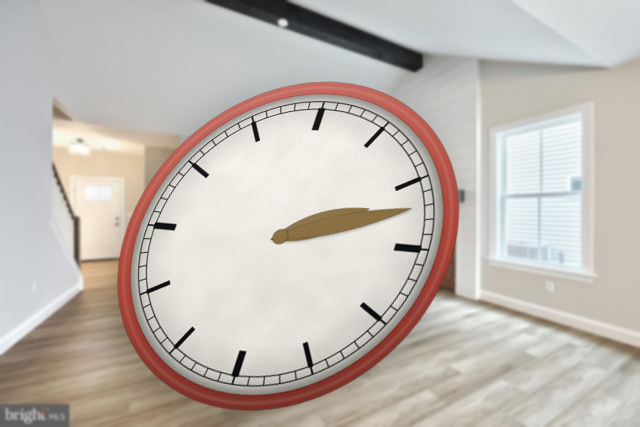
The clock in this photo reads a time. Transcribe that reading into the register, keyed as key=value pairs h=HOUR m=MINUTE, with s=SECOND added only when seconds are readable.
h=2 m=12
